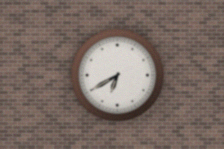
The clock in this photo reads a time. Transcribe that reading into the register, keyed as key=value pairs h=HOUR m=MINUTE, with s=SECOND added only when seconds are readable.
h=6 m=40
